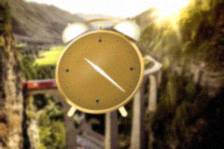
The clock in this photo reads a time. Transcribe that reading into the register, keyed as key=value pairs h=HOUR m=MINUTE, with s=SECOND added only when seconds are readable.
h=10 m=22
